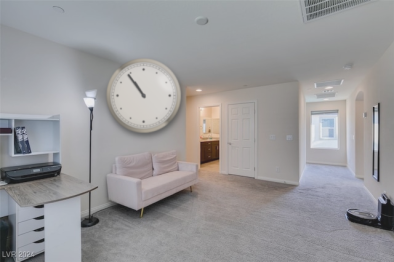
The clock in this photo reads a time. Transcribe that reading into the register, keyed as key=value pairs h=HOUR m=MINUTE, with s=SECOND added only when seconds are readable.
h=10 m=54
